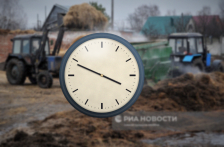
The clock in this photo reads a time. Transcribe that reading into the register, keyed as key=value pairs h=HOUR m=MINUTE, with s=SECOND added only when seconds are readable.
h=3 m=49
